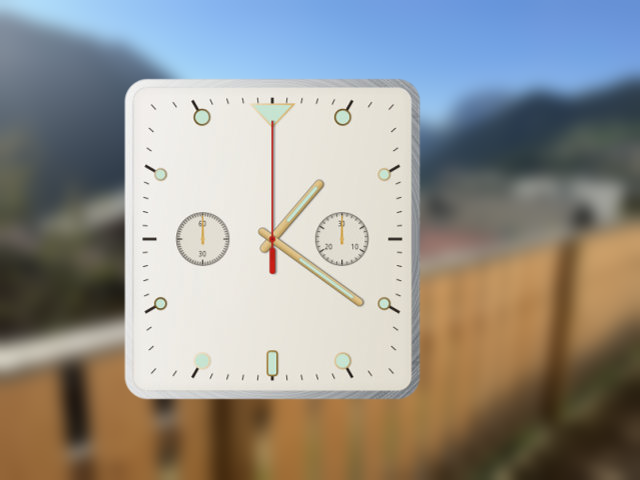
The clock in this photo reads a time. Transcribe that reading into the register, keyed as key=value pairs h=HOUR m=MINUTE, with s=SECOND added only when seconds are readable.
h=1 m=21
